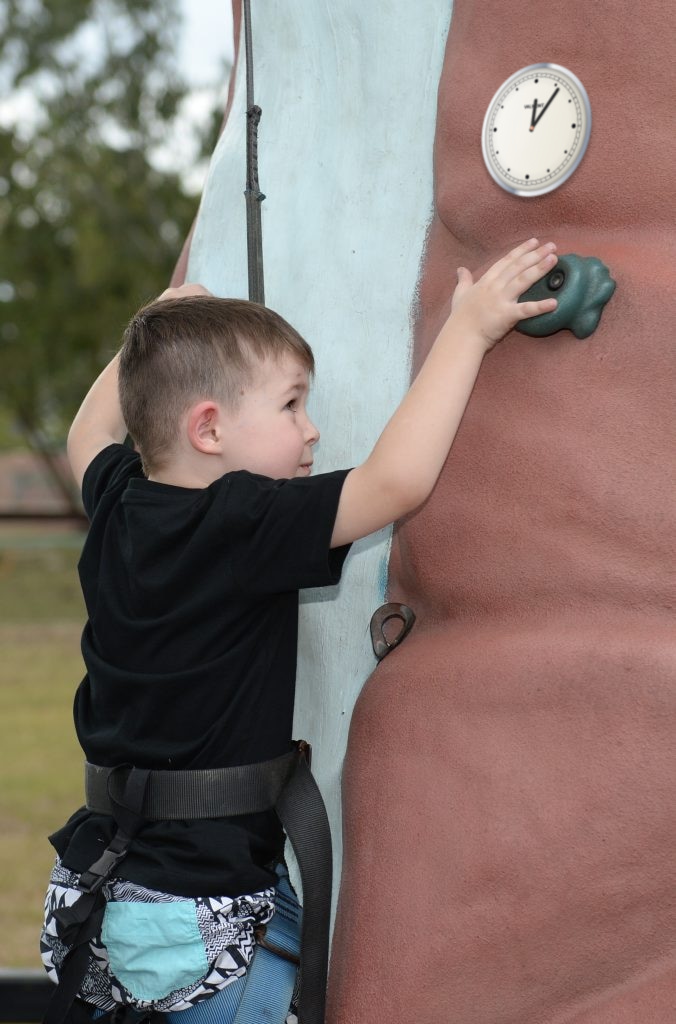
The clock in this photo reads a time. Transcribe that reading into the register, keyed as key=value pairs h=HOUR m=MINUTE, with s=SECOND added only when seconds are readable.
h=12 m=6
